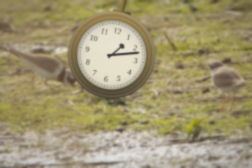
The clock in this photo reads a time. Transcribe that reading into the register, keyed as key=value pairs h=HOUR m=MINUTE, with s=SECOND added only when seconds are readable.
h=1 m=12
